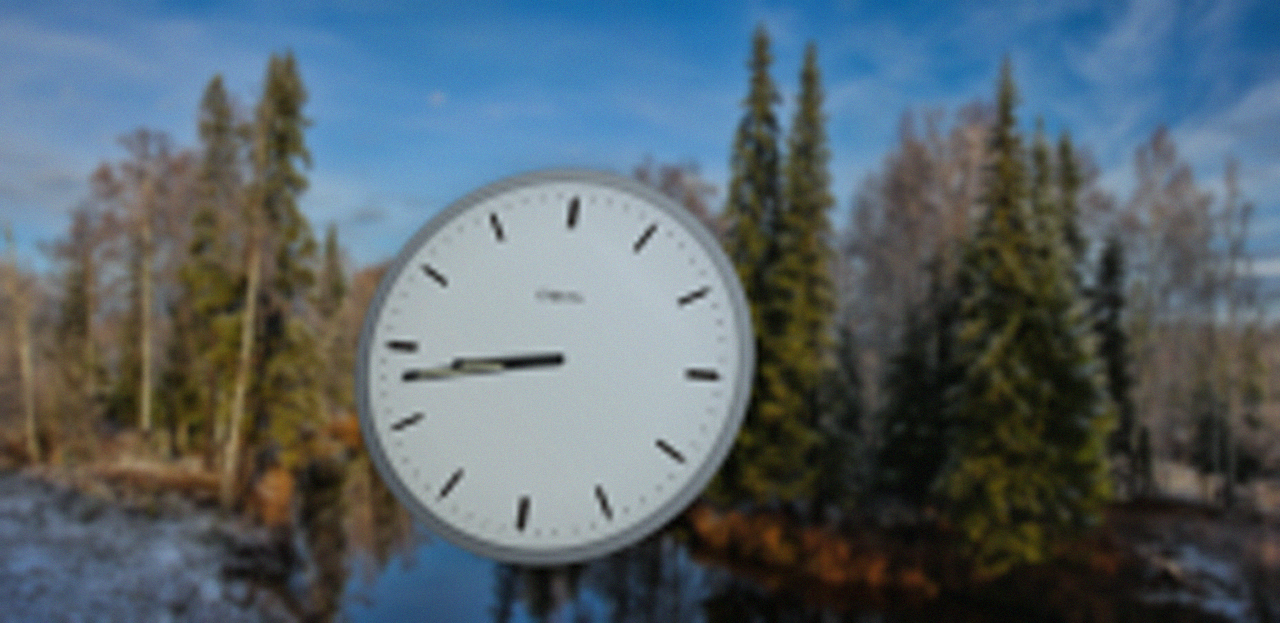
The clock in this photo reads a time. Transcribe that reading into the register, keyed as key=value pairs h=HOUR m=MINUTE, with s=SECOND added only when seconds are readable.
h=8 m=43
